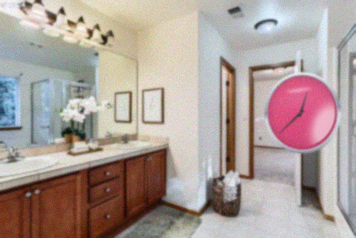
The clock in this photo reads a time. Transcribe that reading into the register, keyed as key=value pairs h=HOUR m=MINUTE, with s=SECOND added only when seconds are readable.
h=12 m=38
